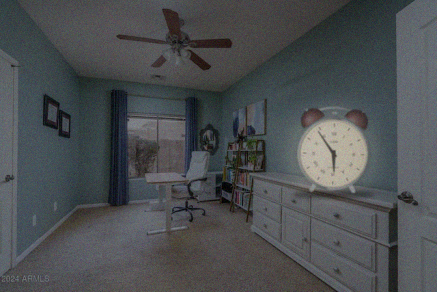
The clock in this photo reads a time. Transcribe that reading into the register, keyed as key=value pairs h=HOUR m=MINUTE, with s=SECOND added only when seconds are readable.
h=5 m=54
